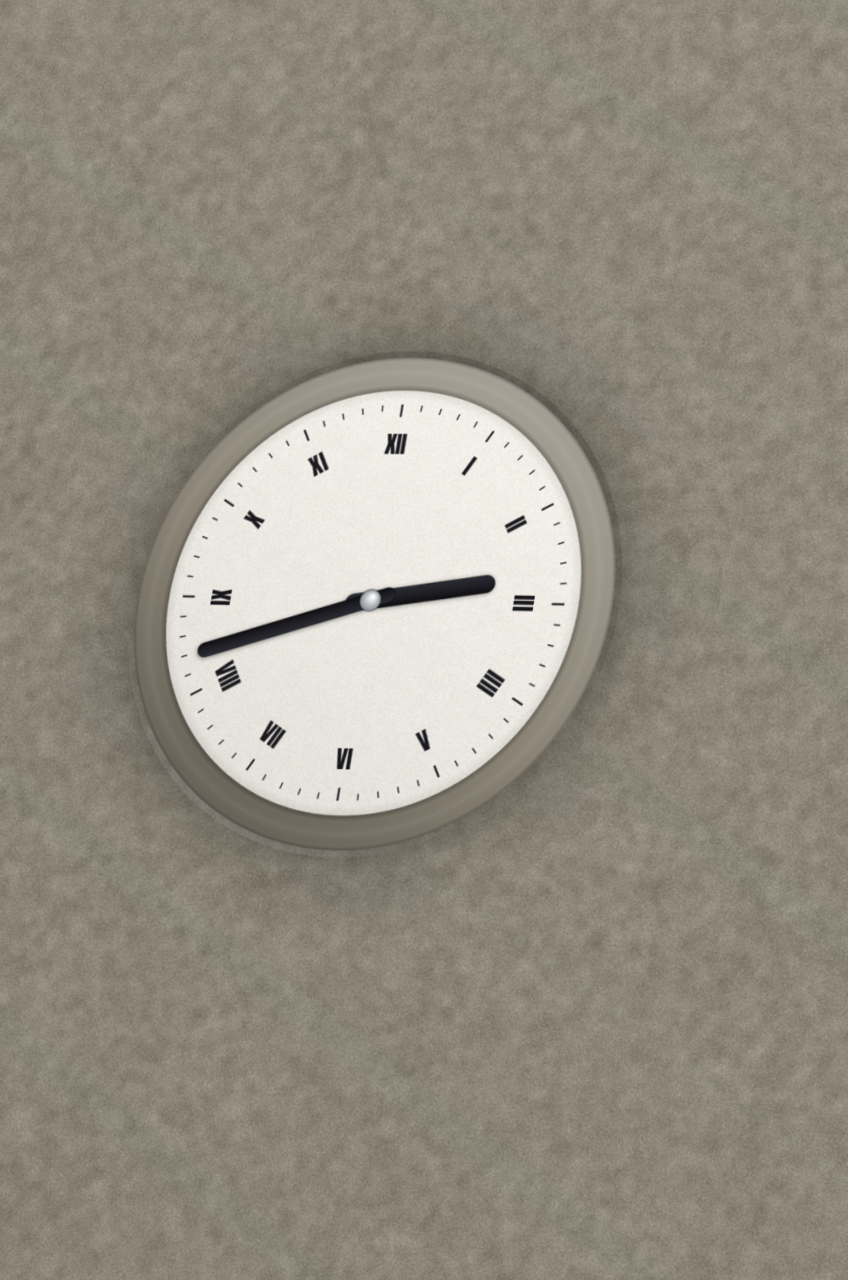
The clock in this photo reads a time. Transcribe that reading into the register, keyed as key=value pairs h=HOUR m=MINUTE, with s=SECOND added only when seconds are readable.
h=2 m=42
